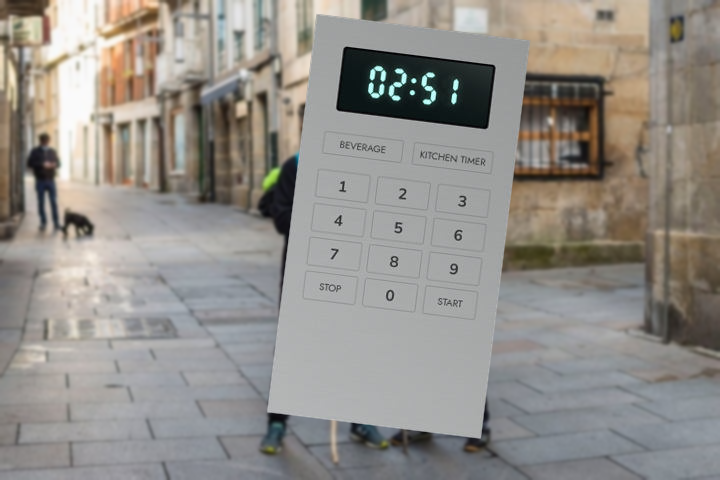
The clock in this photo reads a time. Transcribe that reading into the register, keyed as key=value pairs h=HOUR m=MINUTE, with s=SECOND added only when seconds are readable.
h=2 m=51
